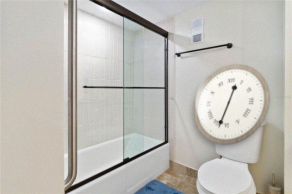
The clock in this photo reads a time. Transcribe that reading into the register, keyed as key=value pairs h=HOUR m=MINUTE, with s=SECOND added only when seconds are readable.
h=12 m=33
